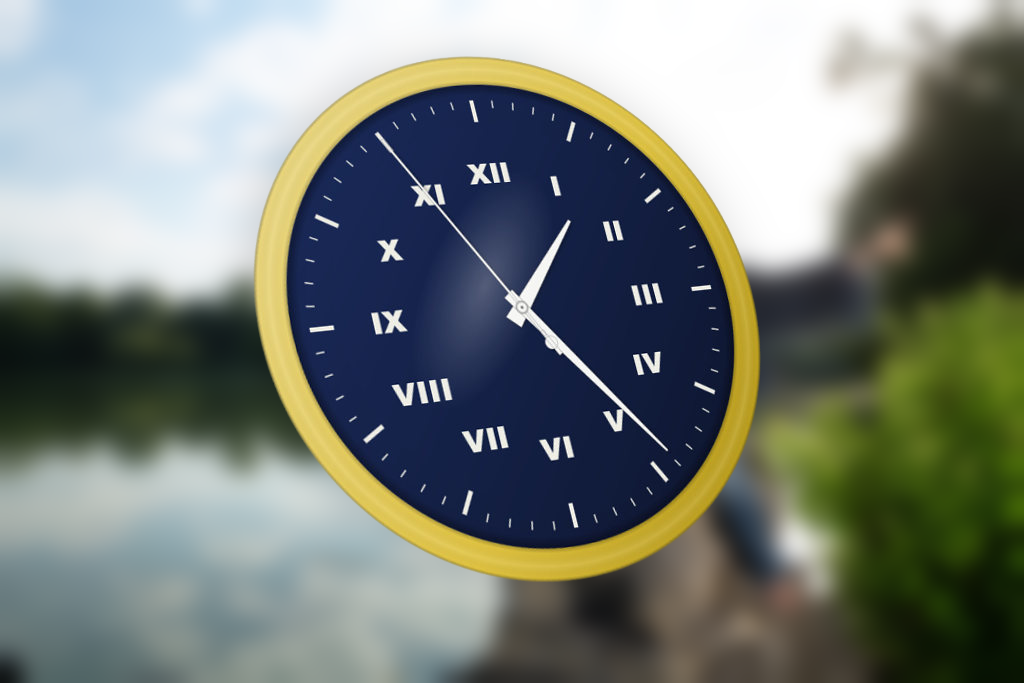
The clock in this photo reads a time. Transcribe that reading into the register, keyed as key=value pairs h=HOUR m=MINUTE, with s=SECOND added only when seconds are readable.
h=1 m=23 s=55
